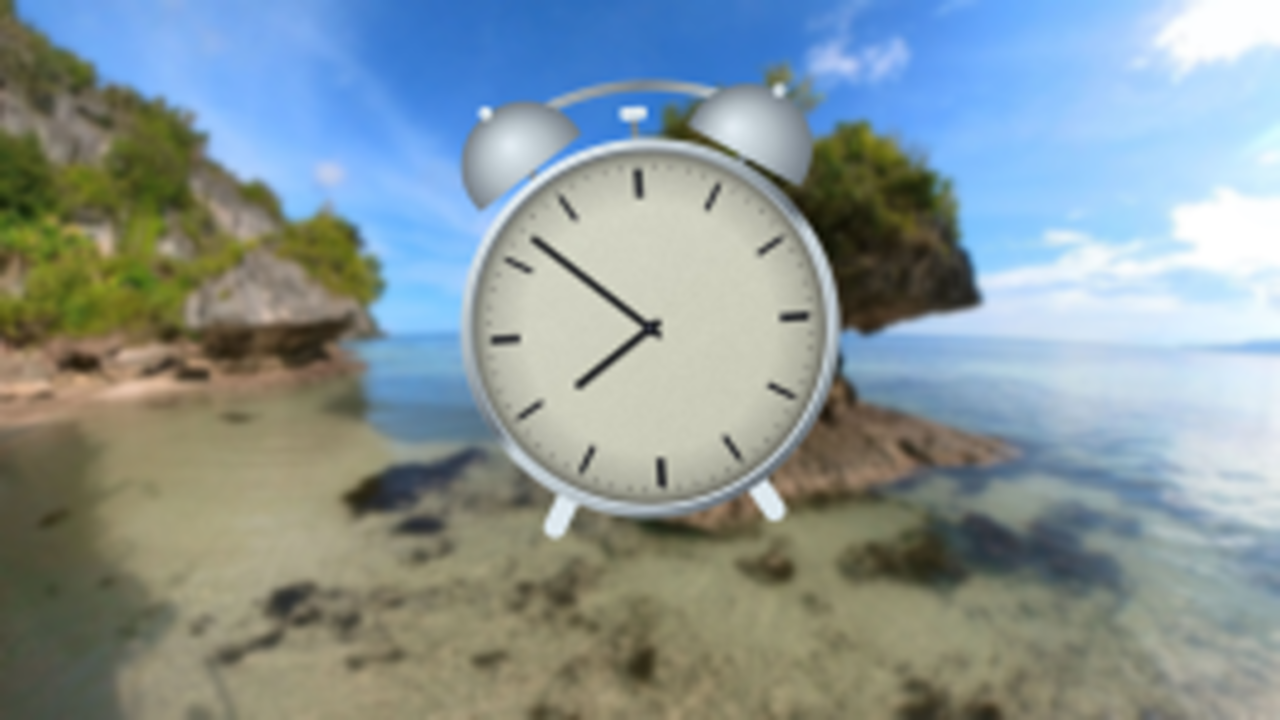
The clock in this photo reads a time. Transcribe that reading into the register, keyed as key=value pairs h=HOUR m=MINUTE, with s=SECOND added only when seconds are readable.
h=7 m=52
